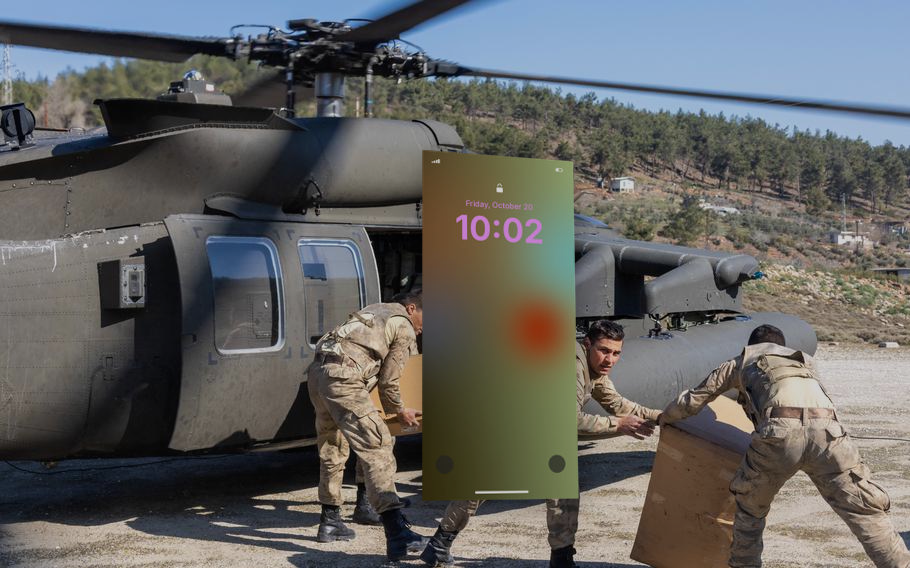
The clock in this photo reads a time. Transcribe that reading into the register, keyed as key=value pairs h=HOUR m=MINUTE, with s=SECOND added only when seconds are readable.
h=10 m=2
